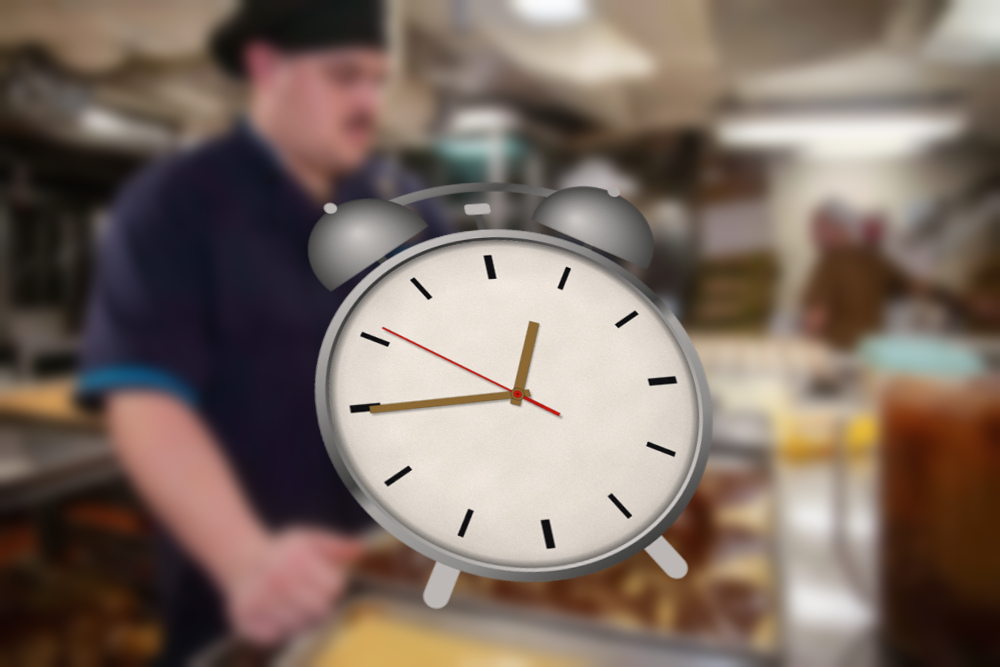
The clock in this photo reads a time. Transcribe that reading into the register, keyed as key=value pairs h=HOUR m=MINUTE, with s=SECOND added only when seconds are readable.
h=12 m=44 s=51
